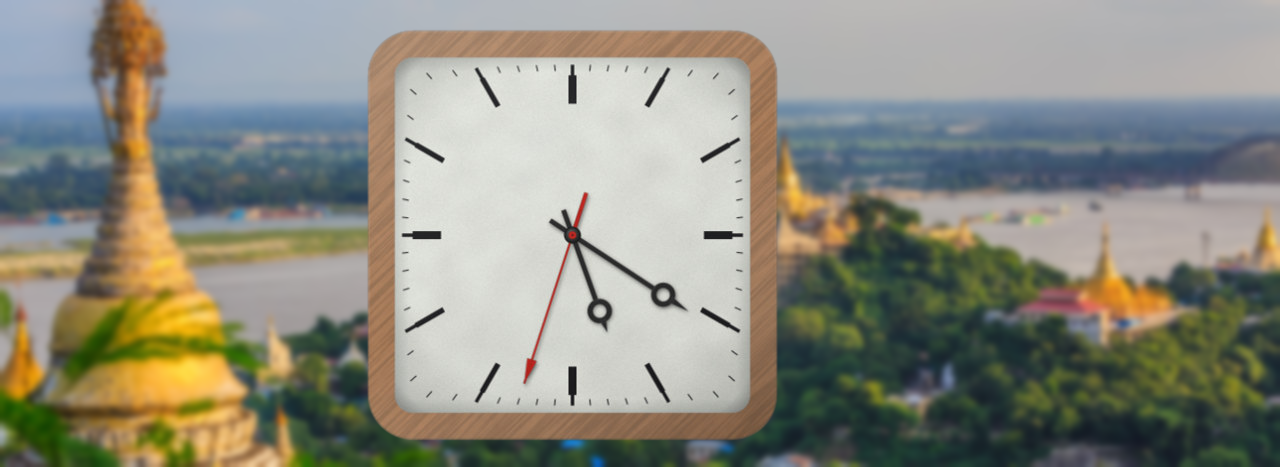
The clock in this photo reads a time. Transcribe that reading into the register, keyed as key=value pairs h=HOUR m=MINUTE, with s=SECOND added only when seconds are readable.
h=5 m=20 s=33
